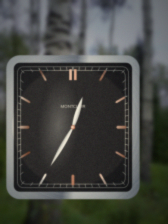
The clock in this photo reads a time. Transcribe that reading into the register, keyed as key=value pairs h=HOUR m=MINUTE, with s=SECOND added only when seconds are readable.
h=12 m=35
